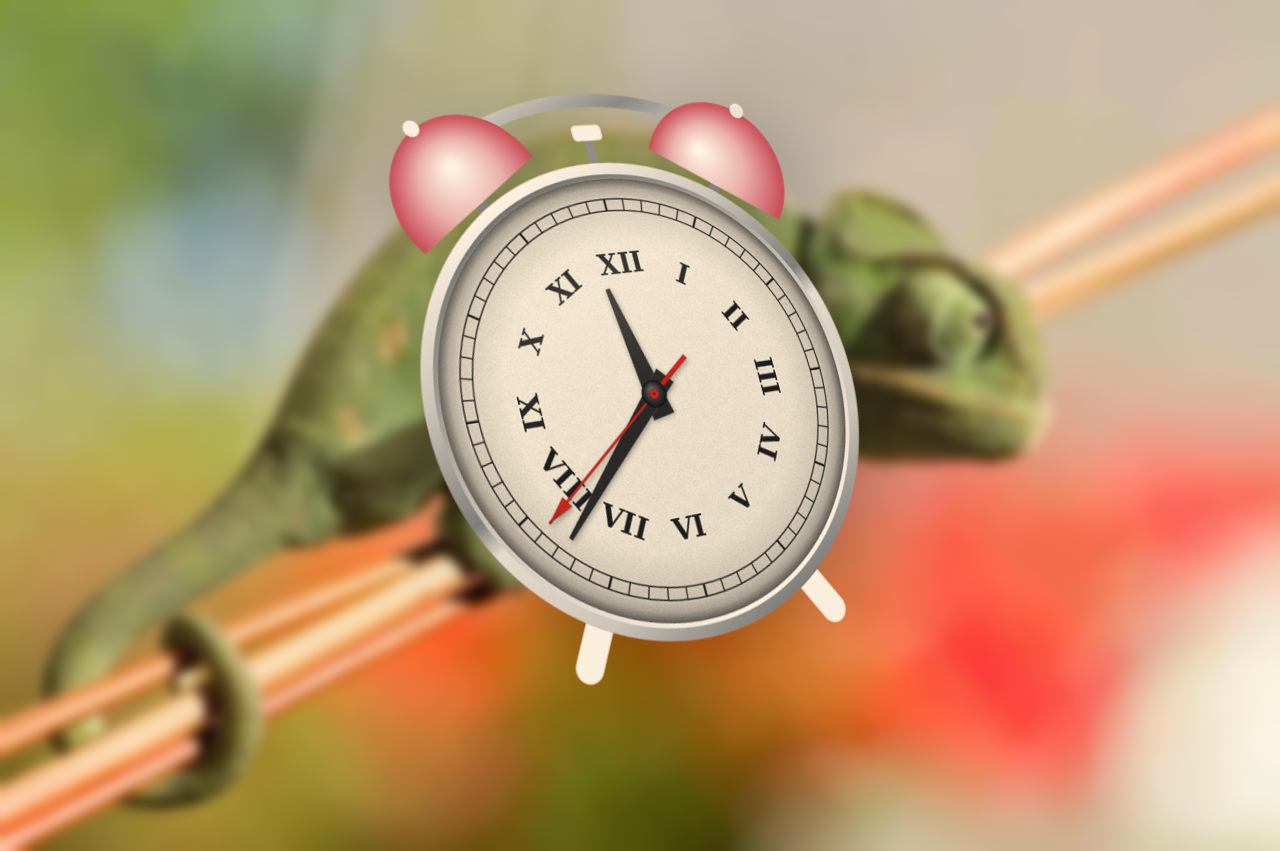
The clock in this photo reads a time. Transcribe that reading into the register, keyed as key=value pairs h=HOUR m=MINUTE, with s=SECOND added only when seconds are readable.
h=11 m=37 s=39
